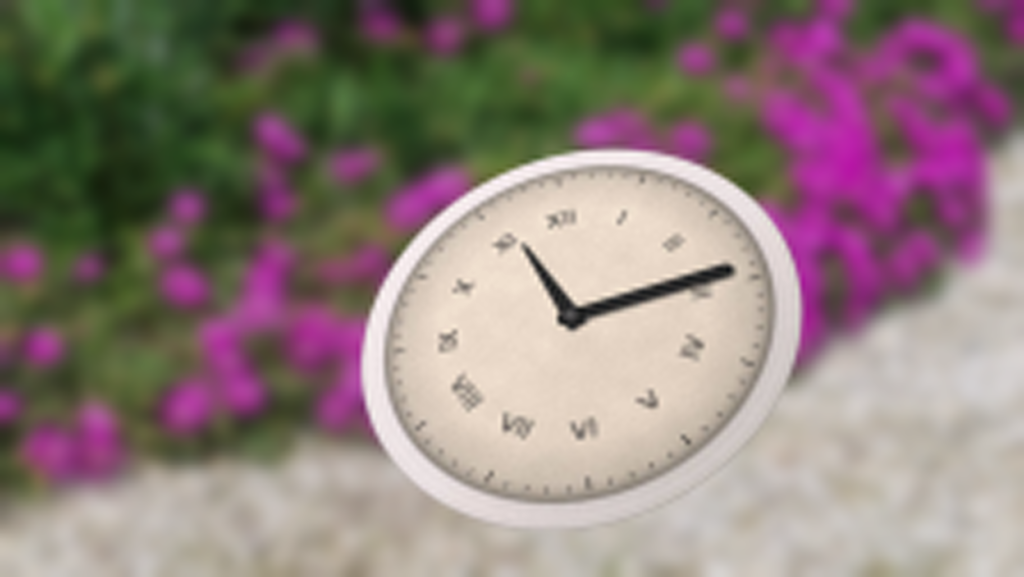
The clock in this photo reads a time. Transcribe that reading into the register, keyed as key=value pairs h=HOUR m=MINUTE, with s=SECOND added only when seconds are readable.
h=11 m=14
